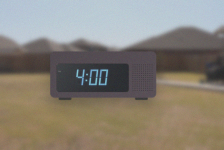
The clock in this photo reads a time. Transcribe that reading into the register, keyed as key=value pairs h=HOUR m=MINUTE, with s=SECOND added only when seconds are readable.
h=4 m=0
